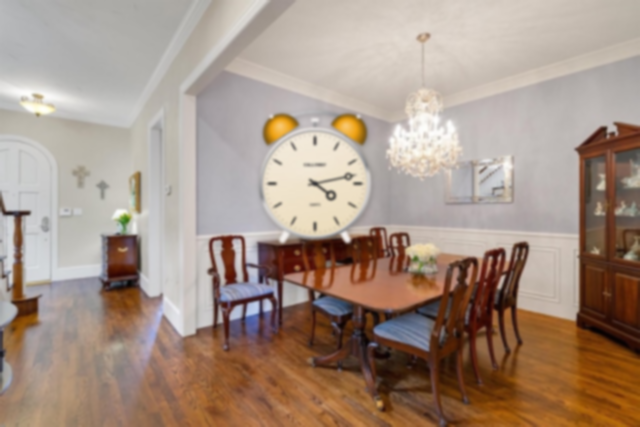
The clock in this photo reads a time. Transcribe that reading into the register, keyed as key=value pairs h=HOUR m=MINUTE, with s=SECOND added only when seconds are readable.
h=4 m=13
